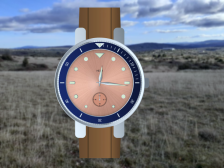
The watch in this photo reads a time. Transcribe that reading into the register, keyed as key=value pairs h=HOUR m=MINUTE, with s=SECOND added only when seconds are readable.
h=12 m=16
